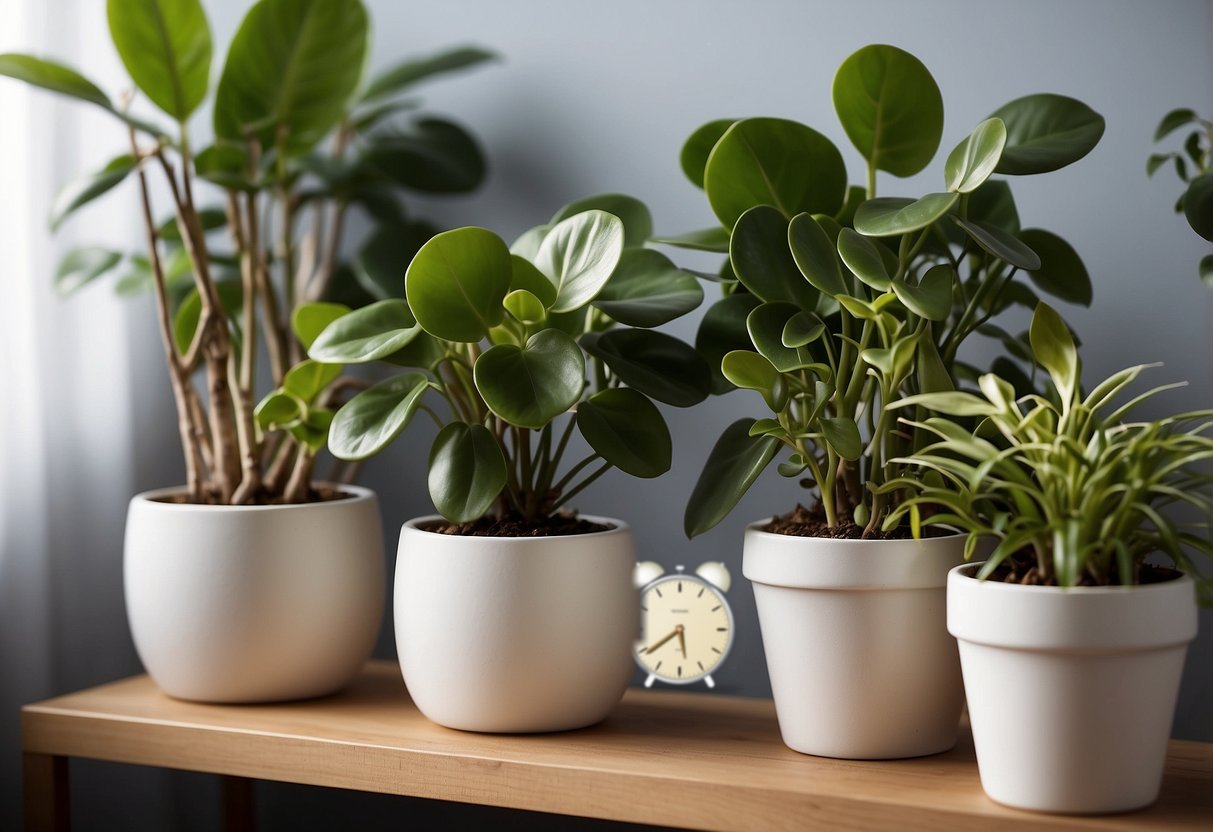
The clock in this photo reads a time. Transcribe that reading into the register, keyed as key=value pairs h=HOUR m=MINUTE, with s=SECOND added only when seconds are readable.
h=5 m=39
